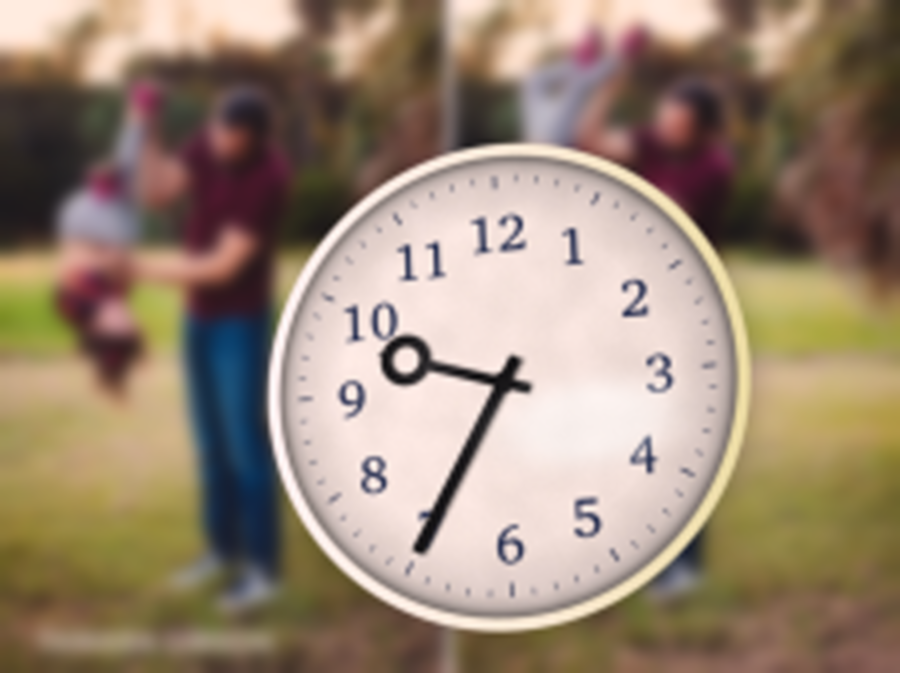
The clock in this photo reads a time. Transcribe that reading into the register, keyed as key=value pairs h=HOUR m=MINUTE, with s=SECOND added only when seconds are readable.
h=9 m=35
